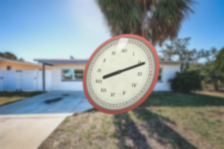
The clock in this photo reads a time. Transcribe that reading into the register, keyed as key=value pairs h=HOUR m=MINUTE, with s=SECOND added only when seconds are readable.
h=8 m=11
